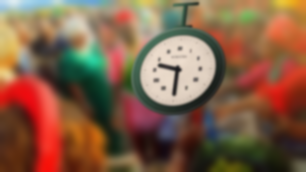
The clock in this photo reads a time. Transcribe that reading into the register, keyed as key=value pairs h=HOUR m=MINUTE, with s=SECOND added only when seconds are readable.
h=9 m=30
